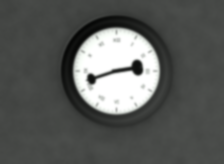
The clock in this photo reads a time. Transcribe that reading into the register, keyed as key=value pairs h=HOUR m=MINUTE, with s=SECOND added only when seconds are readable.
h=2 m=42
